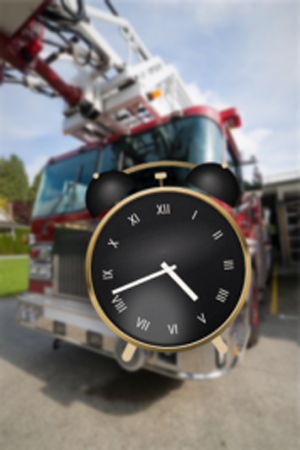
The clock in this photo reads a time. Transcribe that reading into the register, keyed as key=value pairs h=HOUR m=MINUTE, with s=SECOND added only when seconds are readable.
h=4 m=42
